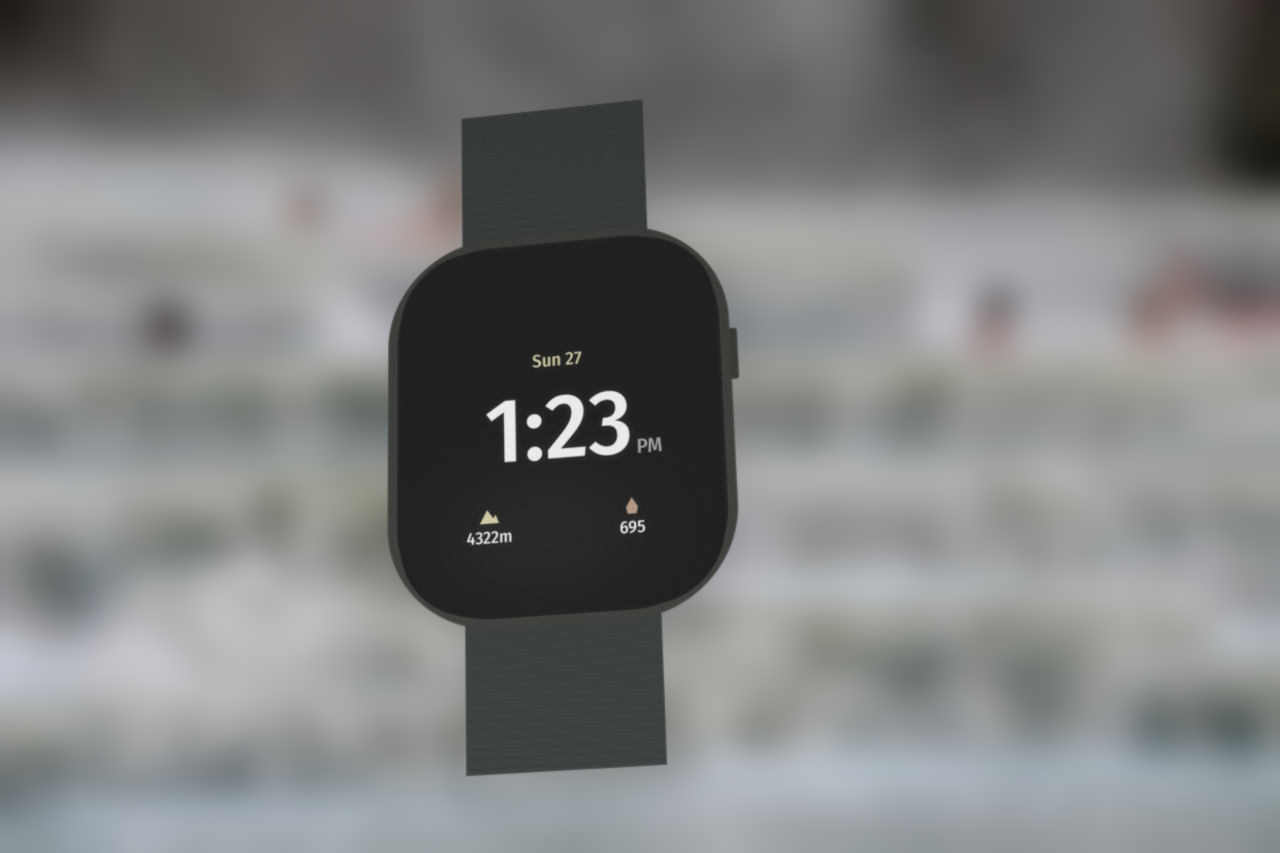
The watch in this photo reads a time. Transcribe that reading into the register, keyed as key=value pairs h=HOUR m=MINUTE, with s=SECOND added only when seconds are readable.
h=1 m=23
